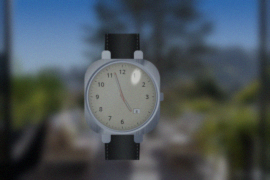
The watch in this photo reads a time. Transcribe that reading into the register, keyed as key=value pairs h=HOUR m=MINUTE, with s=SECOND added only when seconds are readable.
h=4 m=57
